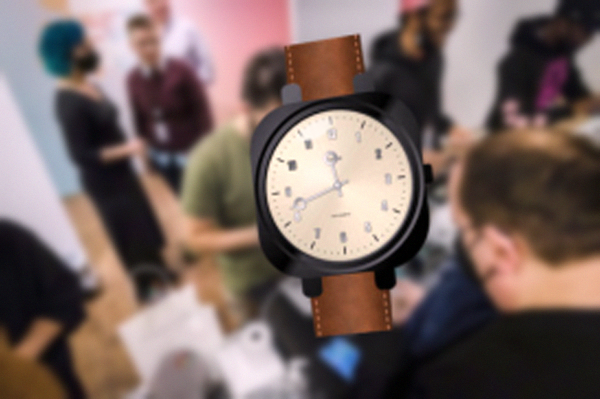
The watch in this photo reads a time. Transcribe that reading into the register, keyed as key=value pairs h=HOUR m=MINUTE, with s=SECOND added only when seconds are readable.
h=11 m=42
